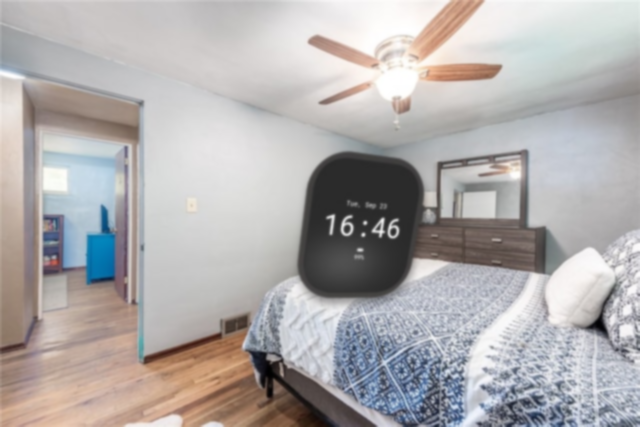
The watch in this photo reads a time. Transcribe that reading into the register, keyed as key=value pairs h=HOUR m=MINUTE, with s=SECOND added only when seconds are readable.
h=16 m=46
